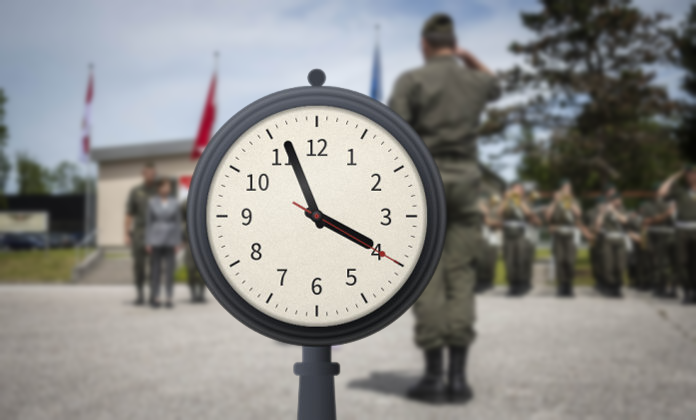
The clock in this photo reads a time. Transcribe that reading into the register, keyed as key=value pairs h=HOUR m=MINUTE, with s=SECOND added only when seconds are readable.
h=3 m=56 s=20
